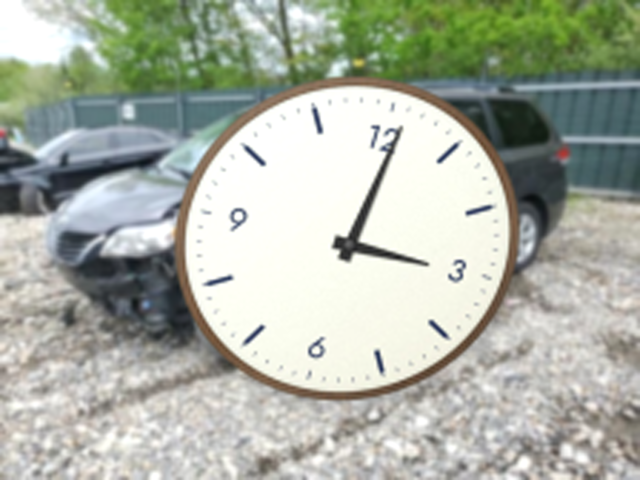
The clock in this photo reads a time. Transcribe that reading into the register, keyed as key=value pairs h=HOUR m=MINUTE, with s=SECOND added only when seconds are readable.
h=3 m=1
